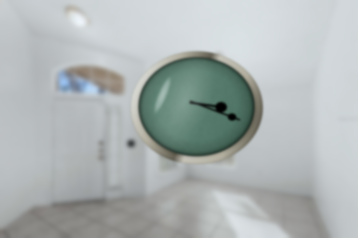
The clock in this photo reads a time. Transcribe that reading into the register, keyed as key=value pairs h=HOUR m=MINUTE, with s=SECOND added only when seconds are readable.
h=3 m=19
